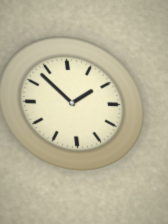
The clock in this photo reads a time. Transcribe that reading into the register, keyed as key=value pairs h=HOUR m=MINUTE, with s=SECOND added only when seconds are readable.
h=1 m=53
